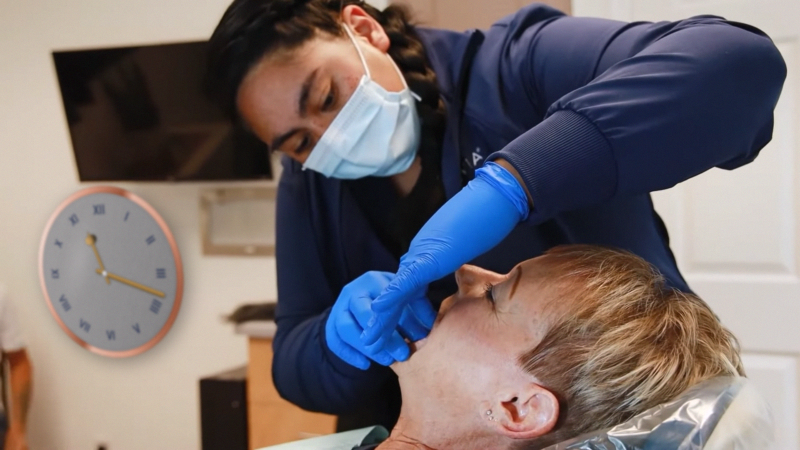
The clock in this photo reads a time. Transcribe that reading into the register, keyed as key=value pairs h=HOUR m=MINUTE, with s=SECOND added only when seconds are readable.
h=11 m=18
